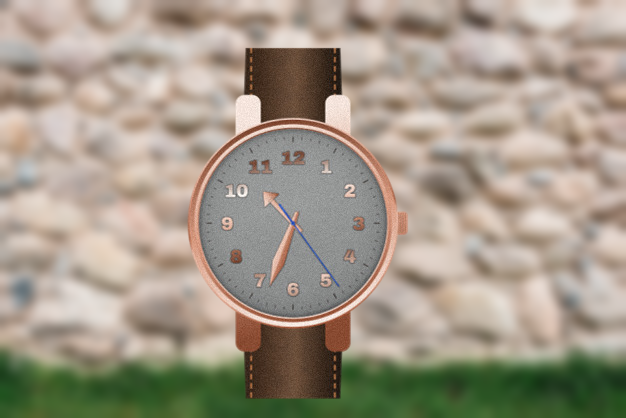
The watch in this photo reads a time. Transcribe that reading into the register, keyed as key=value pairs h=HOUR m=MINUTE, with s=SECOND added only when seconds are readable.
h=10 m=33 s=24
